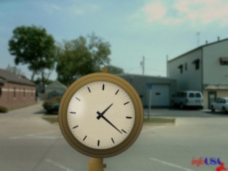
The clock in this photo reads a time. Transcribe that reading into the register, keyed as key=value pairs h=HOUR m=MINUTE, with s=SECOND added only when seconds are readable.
h=1 m=21
